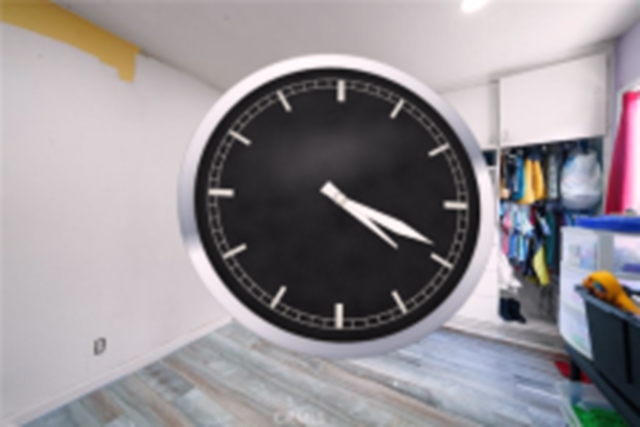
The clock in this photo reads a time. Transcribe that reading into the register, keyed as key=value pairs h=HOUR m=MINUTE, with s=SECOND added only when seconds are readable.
h=4 m=19
